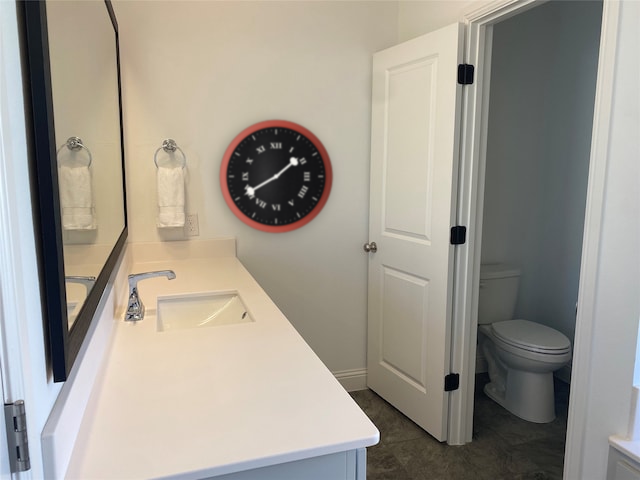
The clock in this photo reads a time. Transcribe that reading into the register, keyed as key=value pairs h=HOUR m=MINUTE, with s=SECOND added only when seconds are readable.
h=1 m=40
